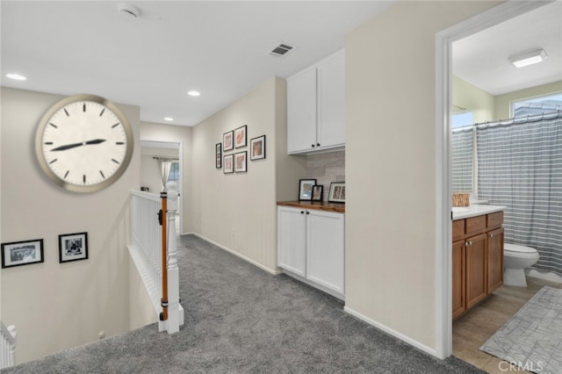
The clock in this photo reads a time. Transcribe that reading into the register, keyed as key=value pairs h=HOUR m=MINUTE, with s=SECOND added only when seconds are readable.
h=2 m=43
